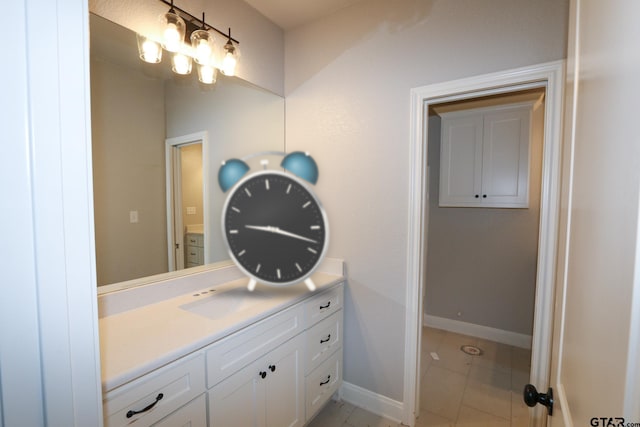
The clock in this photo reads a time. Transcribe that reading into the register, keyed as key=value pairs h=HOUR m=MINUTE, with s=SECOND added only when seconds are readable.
h=9 m=18
